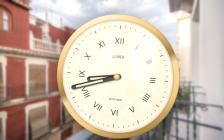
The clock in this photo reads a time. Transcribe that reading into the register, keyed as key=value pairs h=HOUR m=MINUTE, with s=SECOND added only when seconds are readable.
h=8 m=42
